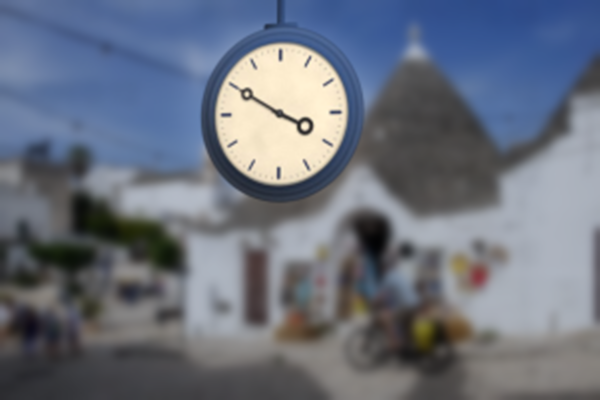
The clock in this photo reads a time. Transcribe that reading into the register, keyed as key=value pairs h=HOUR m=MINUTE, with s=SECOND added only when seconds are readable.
h=3 m=50
